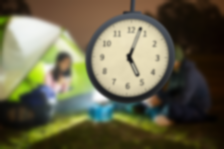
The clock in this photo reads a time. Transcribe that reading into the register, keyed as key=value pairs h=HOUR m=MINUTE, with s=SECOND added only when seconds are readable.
h=5 m=3
